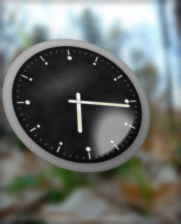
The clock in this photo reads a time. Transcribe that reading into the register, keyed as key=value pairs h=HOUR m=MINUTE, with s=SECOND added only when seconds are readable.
h=6 m=16
